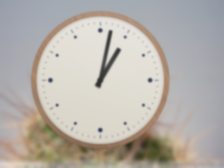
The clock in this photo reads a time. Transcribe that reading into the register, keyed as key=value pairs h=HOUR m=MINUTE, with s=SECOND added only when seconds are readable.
h=1 m=2
